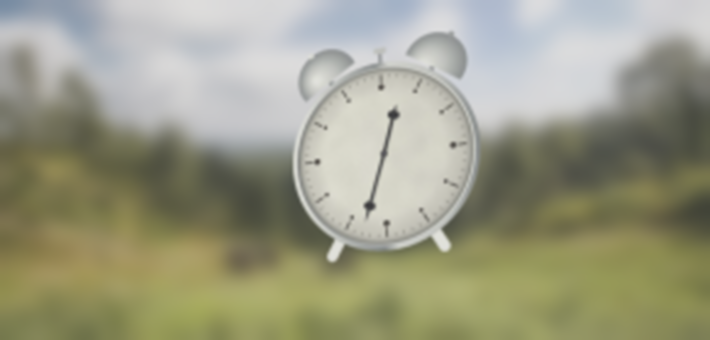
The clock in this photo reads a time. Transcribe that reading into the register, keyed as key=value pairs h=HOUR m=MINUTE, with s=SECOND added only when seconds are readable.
h=12 m=33
